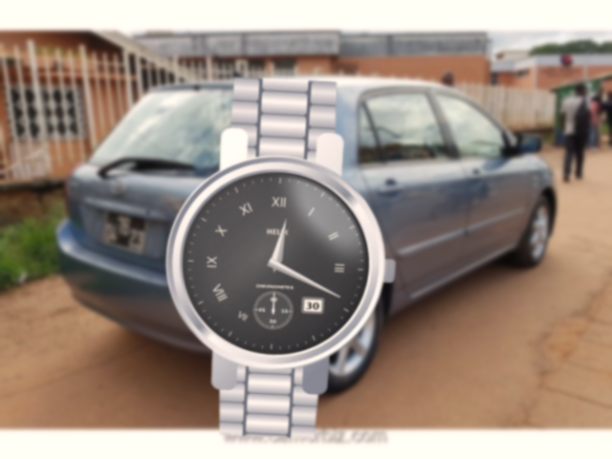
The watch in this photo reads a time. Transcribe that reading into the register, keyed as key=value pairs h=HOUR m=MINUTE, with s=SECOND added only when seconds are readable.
h=12 m=19
